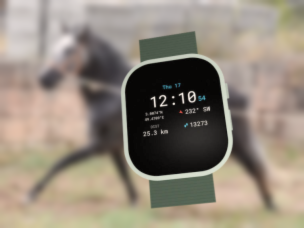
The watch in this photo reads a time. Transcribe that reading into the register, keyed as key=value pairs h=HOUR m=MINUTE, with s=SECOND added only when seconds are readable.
h=12 m=10
